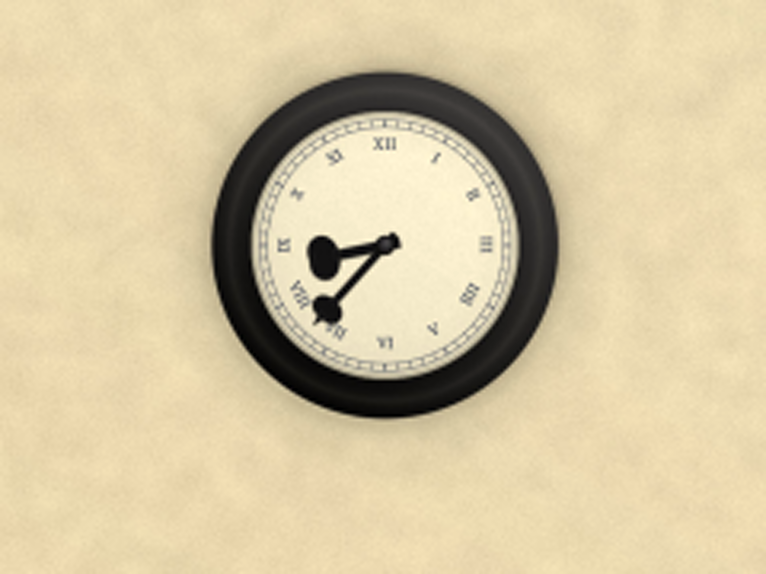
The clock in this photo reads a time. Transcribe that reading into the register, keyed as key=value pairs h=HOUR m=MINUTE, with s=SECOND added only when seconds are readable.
h=8 m=37
